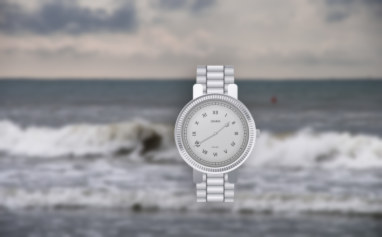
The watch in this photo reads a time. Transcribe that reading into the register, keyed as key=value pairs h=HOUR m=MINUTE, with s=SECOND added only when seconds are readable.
h=1 m=40
